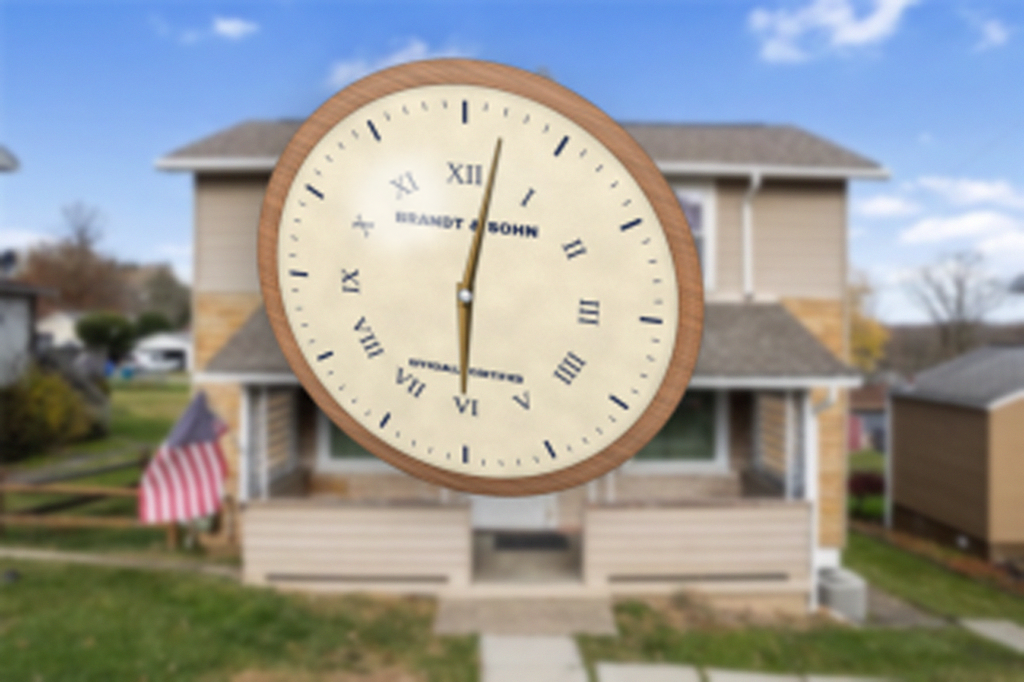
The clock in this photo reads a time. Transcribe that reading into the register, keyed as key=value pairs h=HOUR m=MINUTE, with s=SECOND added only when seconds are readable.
h=6 m=2
